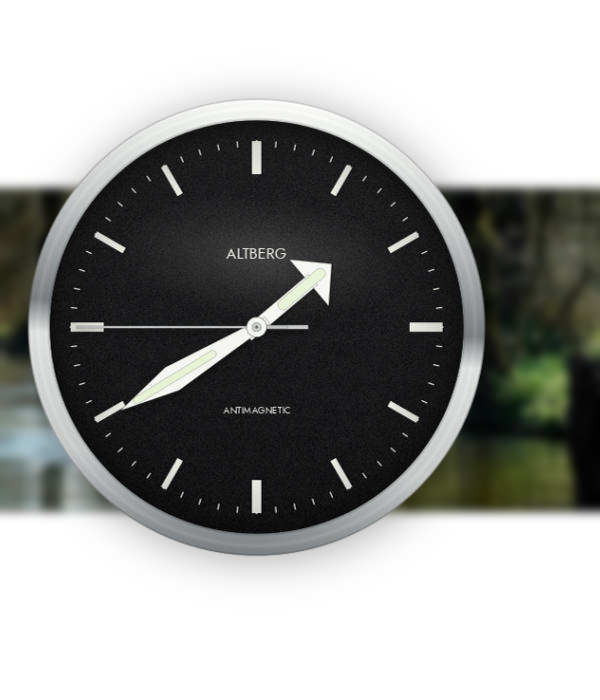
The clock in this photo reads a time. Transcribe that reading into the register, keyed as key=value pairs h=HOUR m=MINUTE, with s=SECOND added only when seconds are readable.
h=1 m=39 s=45
